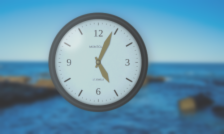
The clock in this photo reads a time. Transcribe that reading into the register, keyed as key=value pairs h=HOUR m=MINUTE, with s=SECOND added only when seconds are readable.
h=5 m=4
